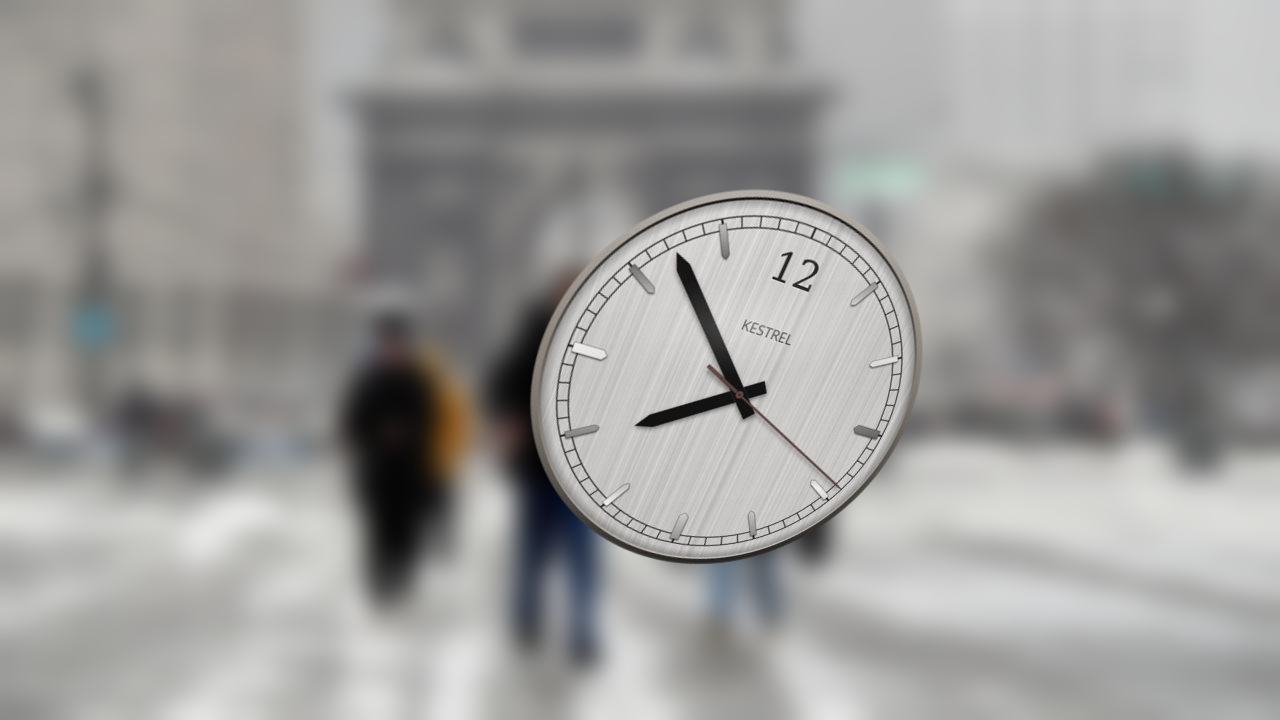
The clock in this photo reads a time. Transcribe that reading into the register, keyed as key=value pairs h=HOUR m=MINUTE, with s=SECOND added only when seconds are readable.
h=7 m=52 s=19
